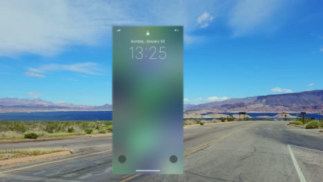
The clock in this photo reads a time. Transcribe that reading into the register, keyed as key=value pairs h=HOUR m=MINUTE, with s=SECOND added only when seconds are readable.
h=13 m=25
